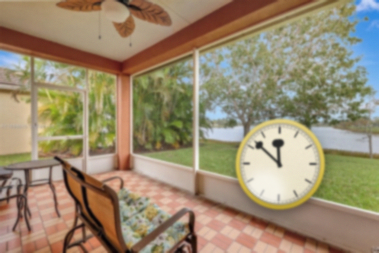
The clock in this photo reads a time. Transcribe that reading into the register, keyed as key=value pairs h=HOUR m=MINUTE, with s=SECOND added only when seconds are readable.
h=11 m=52
